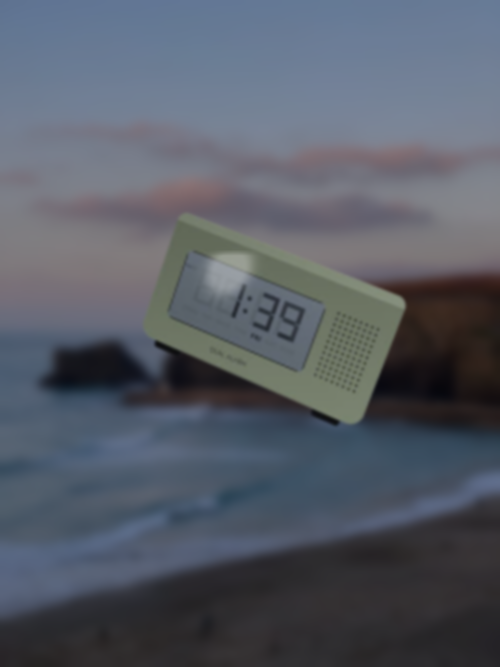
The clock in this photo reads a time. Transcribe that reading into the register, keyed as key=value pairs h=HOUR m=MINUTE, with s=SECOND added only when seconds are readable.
h=1 m=39
